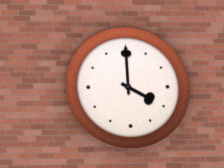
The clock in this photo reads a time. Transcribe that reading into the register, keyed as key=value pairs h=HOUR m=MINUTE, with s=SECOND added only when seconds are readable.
h=4 m=0
